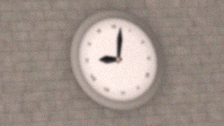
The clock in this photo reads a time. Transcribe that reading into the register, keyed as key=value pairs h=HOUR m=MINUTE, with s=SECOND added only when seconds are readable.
h=9 m=2
